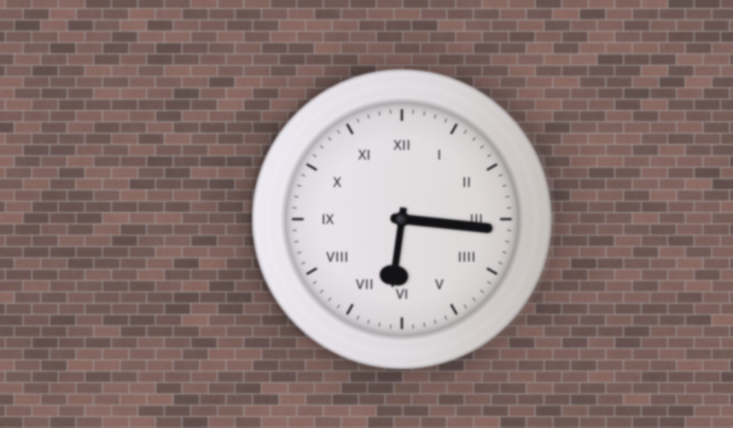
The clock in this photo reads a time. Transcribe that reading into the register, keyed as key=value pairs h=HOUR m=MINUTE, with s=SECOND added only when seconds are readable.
h=6 m=16
